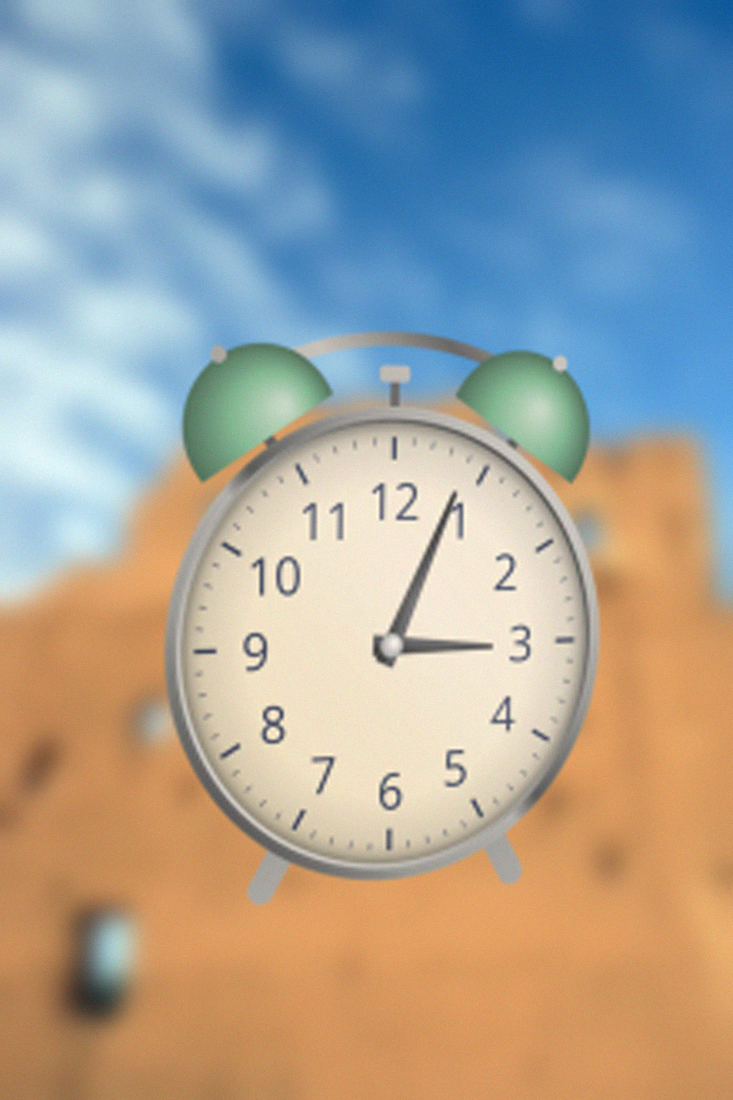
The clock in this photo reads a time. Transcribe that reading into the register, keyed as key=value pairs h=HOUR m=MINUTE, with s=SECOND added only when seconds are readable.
h=3 m=4
